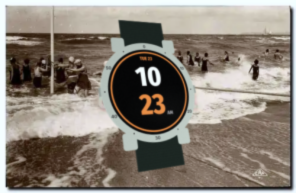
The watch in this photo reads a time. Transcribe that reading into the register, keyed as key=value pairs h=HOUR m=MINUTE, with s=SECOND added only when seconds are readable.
h=10 m=23
